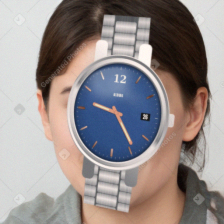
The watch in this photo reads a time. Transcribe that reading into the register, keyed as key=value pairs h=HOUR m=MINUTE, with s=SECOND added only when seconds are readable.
h=9 m=24
